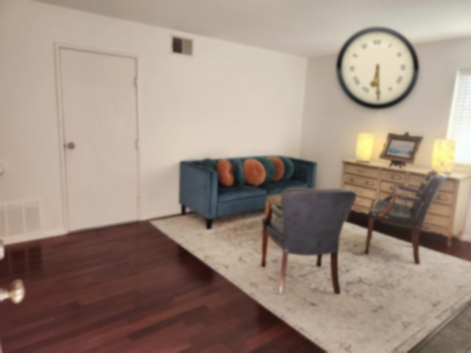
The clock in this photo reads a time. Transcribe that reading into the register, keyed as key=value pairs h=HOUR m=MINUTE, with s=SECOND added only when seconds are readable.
h=6 m=30
